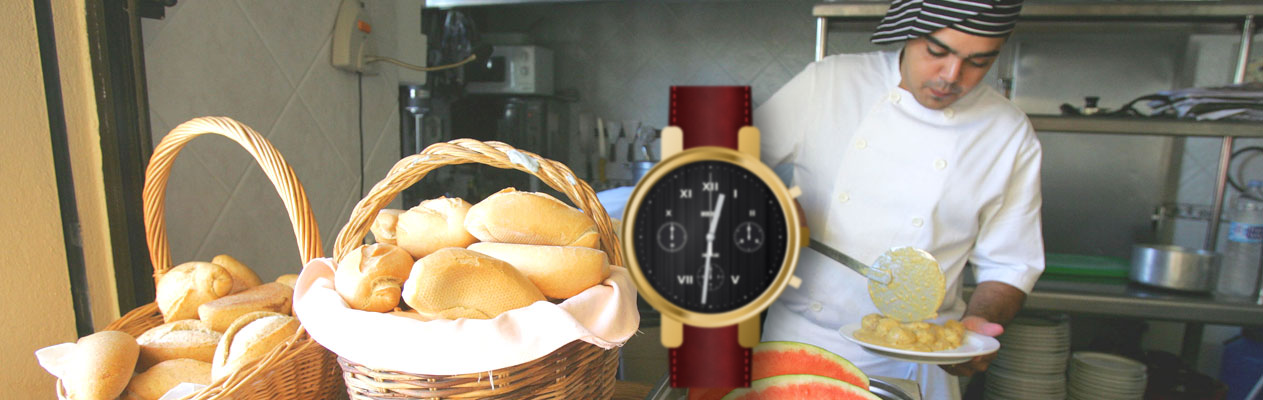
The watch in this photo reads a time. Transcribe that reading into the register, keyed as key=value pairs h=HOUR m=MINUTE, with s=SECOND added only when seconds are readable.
h=12 m=31
